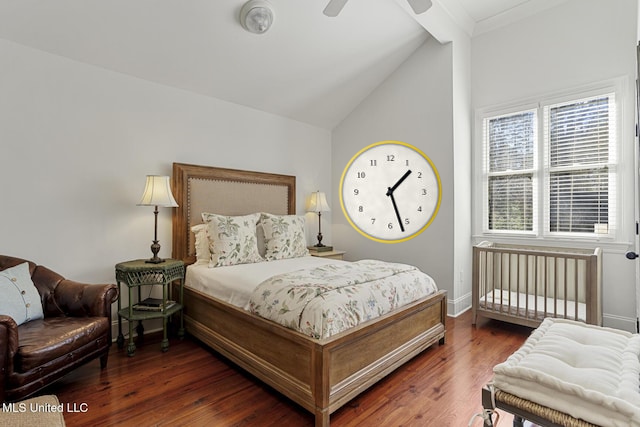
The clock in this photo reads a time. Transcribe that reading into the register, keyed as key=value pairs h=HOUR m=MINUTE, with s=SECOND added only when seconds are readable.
h=1 m=27
